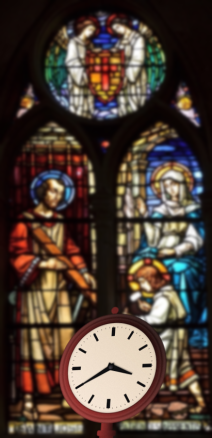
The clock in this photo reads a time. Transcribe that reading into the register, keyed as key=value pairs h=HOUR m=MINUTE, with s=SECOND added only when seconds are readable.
h=3 m=40
